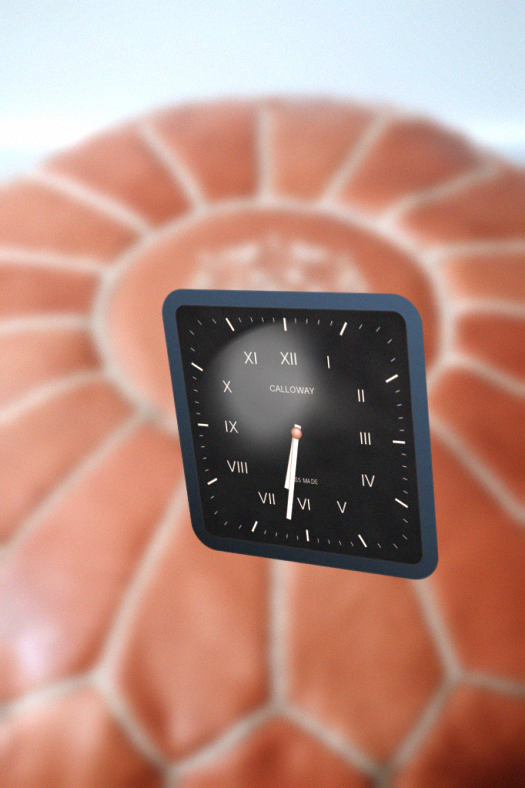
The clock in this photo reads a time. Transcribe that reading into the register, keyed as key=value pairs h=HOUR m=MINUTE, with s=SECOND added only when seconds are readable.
h=6 m=32
